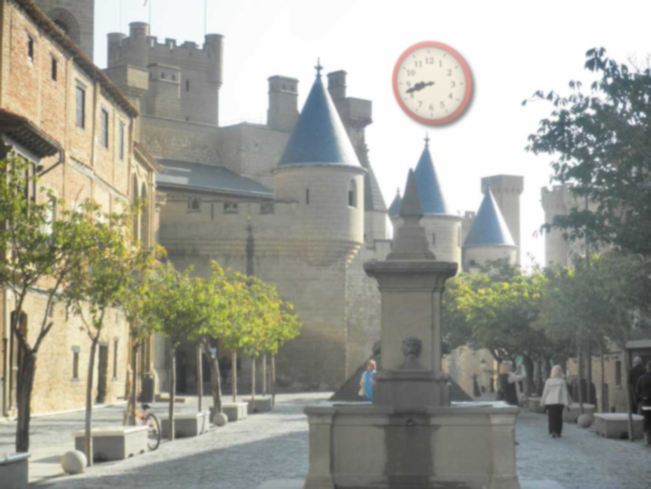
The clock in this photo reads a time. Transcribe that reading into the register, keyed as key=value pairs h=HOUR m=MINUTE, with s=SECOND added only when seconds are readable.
h=8 m=42
